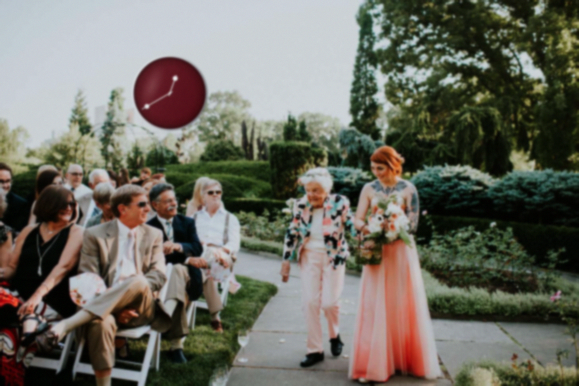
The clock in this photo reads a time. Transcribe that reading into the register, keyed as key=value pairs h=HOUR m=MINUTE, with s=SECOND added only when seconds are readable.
h=12 m=40
